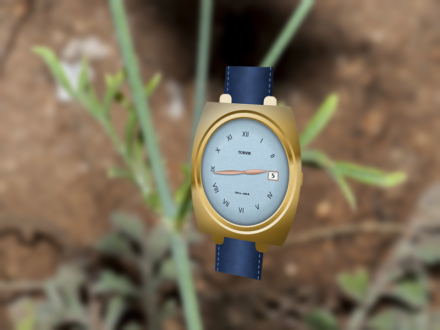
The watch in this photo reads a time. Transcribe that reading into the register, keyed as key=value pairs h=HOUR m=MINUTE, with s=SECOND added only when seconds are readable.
h=2 m=44
